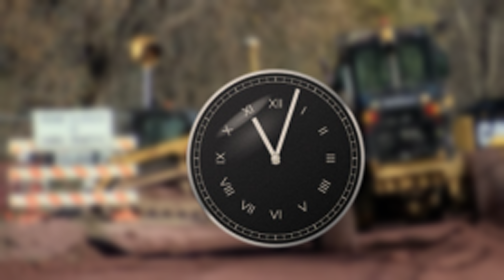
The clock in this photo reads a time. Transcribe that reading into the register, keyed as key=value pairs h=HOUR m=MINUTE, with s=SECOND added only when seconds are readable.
h=11 m=3
